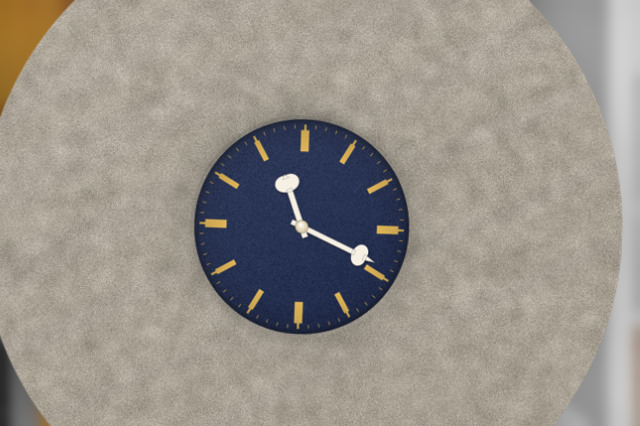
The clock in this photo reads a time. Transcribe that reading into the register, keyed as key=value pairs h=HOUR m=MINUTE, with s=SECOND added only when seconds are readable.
h=11 m=19
